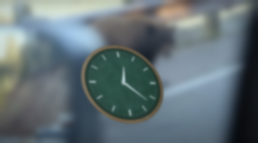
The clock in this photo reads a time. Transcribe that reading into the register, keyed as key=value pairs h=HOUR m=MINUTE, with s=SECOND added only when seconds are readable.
h=12 m=22
